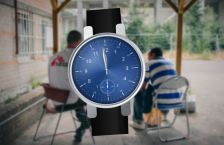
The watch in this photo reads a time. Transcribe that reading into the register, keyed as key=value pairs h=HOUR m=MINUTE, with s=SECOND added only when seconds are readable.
h=11 m=59
